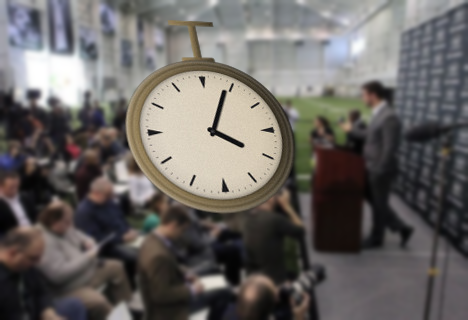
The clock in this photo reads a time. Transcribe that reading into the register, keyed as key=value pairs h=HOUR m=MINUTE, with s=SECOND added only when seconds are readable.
h=4 m=4
